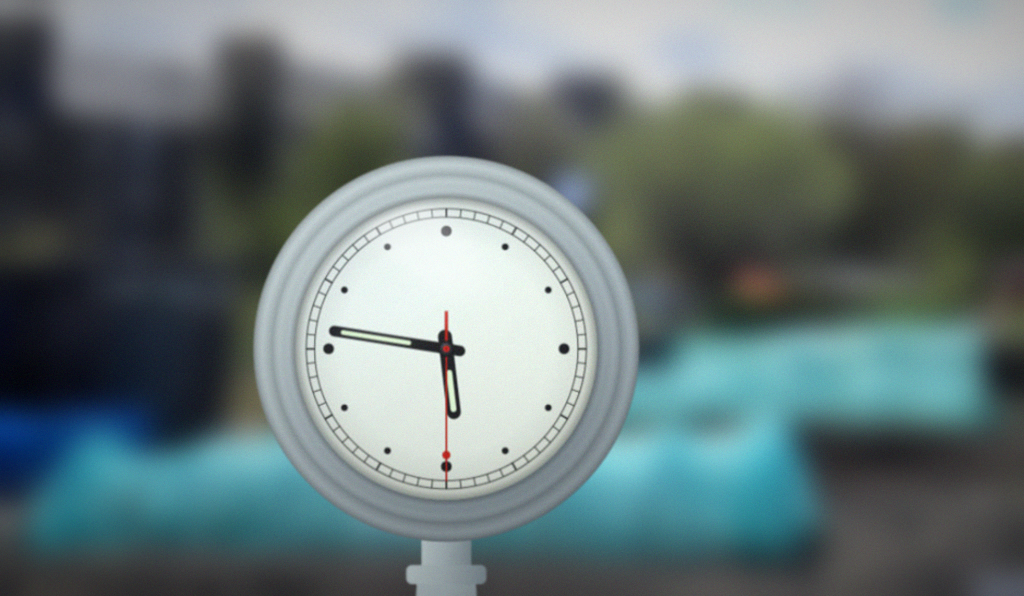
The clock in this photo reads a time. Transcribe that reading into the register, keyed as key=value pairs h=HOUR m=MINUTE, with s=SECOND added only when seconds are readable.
h=5 m=46 s=30
